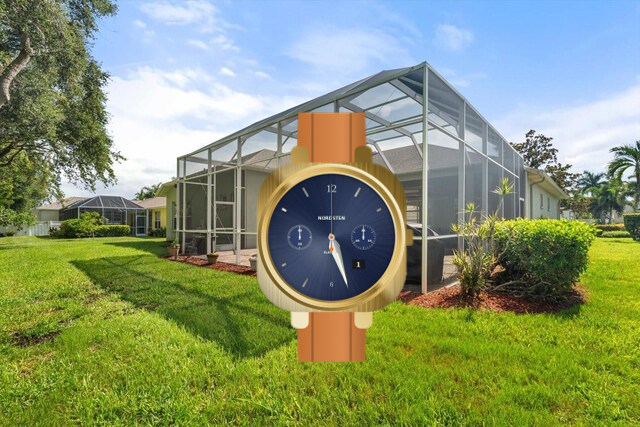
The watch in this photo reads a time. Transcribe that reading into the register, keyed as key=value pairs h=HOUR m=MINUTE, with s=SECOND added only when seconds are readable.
h=5 m=27
